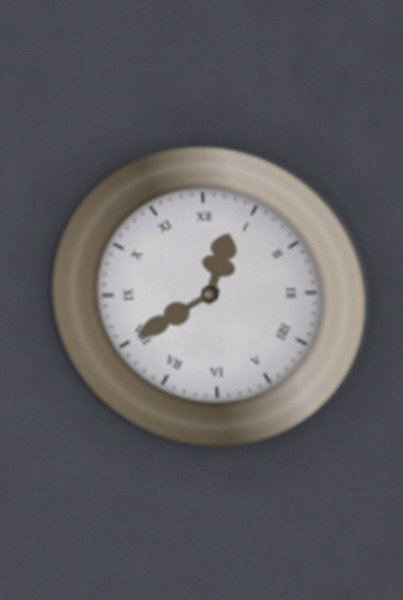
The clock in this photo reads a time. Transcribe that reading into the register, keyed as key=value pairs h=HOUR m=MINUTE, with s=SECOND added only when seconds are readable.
h=12 m=40
